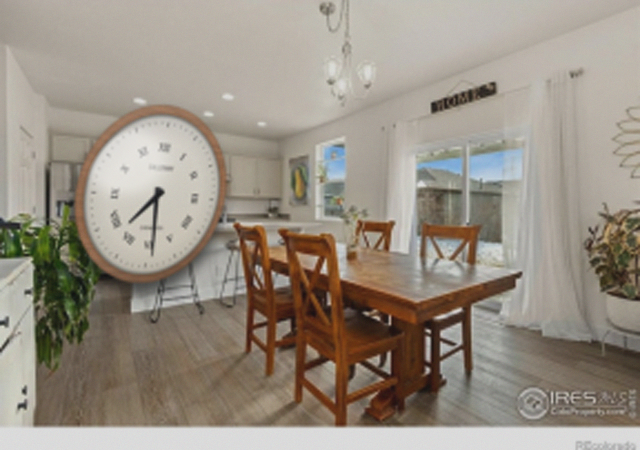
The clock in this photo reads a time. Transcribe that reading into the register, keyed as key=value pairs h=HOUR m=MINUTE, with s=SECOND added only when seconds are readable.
h=7 m=29
